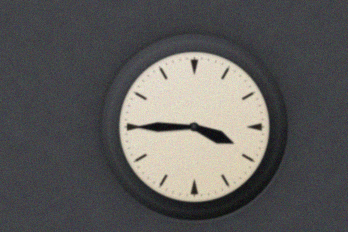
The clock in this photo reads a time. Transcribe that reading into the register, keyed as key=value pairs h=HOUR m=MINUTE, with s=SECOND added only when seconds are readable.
h=3 m=45
